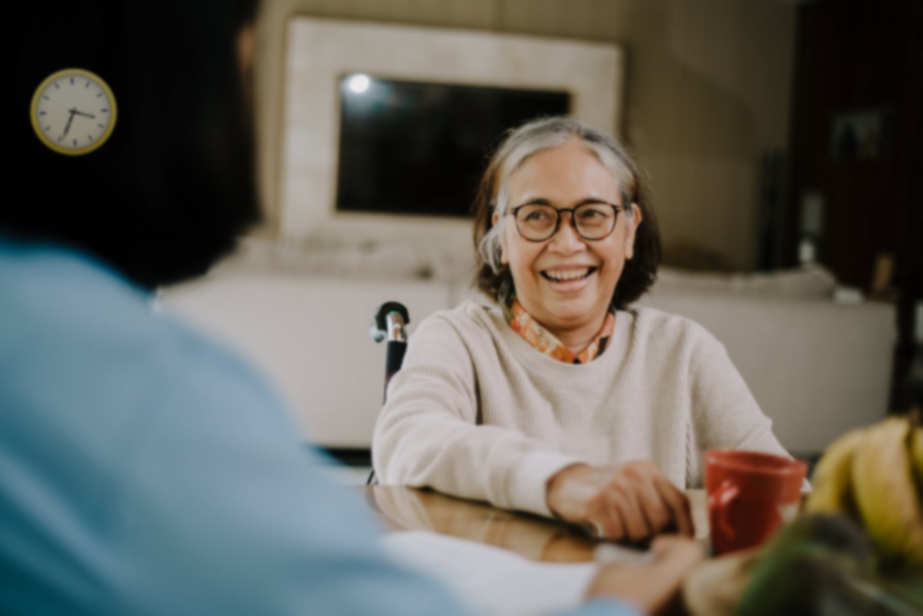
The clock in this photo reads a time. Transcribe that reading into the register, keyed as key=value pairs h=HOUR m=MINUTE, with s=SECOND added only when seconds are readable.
h=3 m=34
